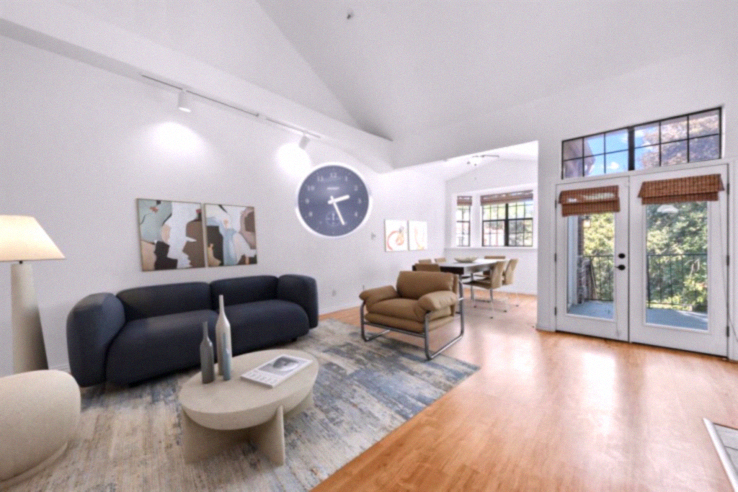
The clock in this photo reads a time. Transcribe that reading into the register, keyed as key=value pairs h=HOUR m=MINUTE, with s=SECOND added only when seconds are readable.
h=2 m=26
